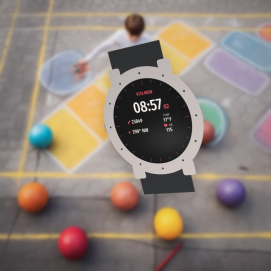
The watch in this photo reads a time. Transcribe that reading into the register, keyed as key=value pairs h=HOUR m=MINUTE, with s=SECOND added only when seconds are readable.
h=8 m=57
